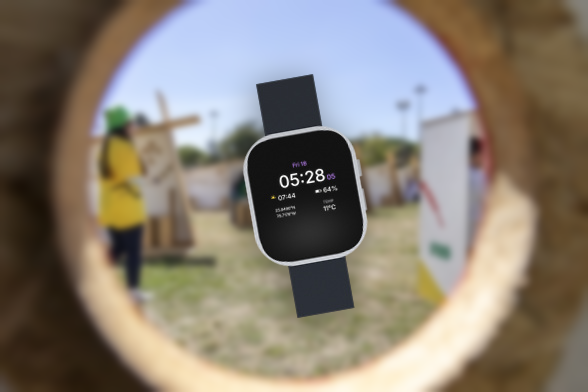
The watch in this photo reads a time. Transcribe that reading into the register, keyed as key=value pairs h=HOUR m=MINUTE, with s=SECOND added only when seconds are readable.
h=5 m=28
